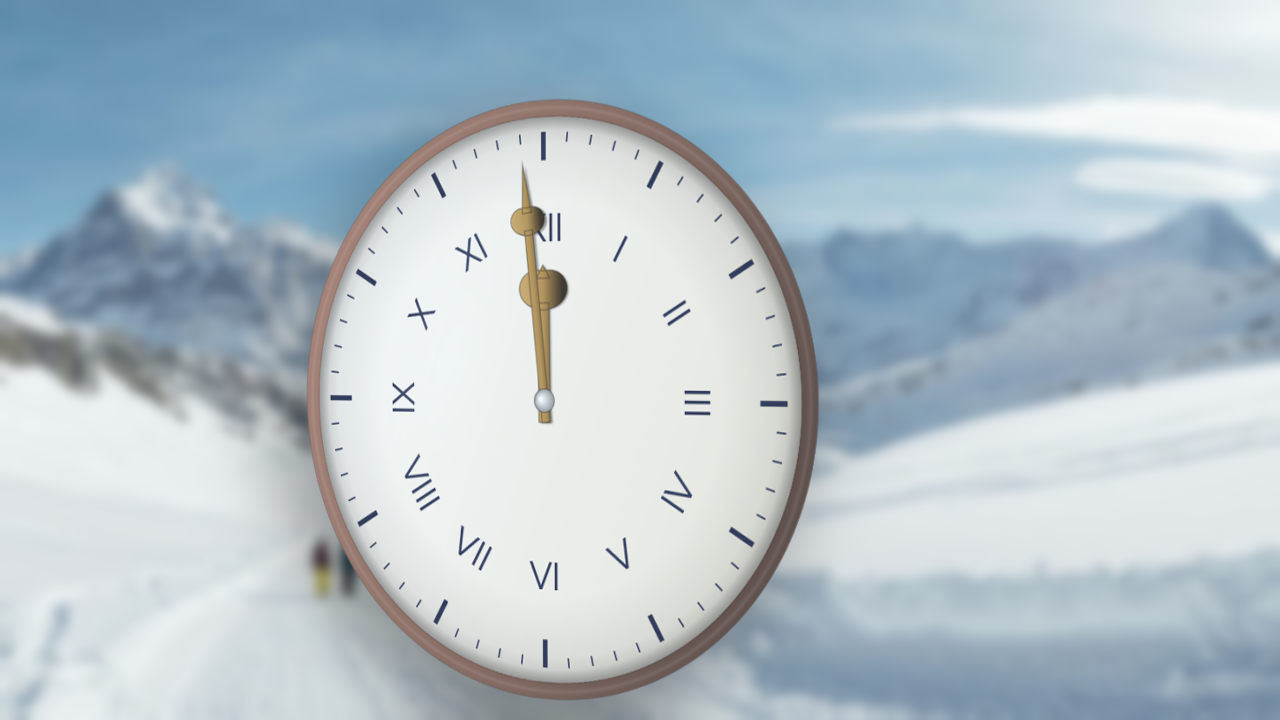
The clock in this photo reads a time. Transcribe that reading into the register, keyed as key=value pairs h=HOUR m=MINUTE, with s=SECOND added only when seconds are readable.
h=11 m=59
